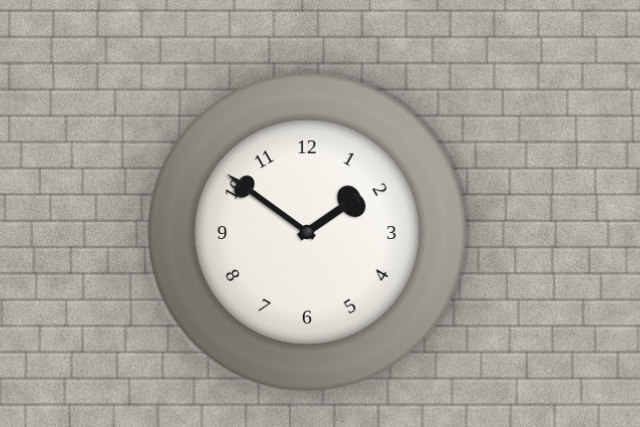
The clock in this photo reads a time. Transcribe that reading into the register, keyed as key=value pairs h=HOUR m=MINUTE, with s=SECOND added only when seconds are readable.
h=1 m=51
